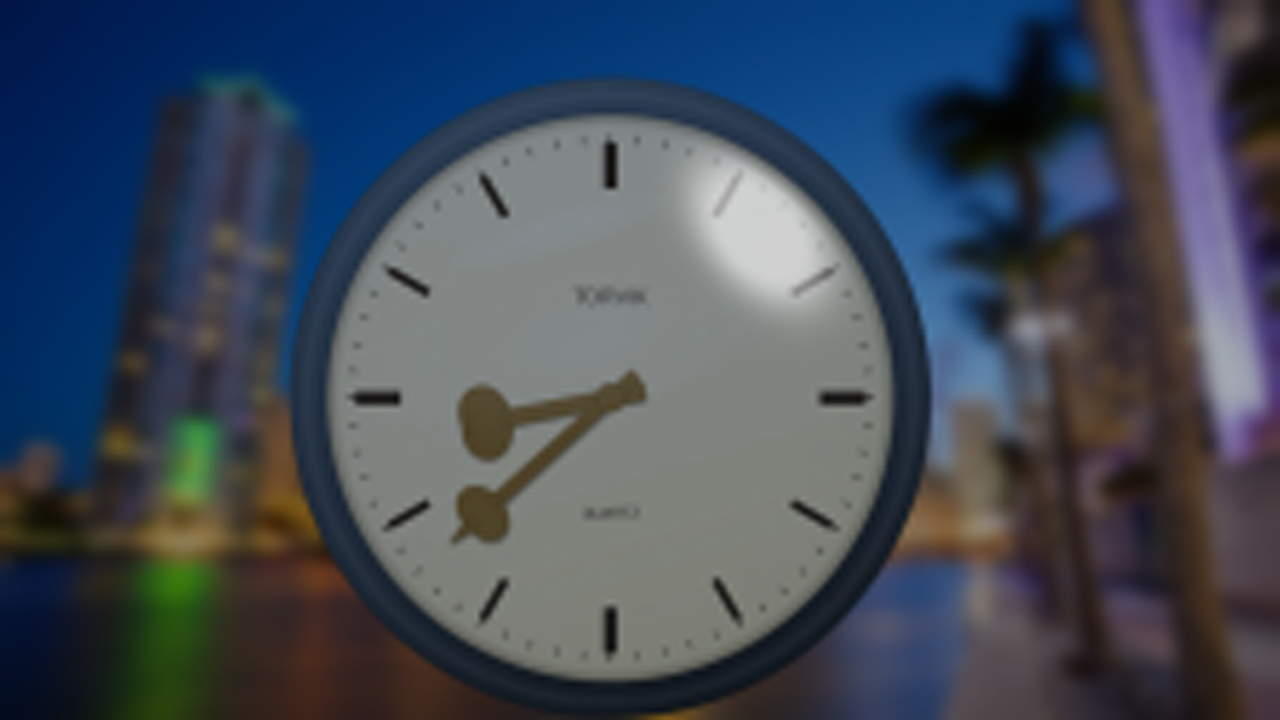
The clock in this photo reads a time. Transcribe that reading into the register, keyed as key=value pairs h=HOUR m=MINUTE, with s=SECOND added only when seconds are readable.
h=8 m=38
